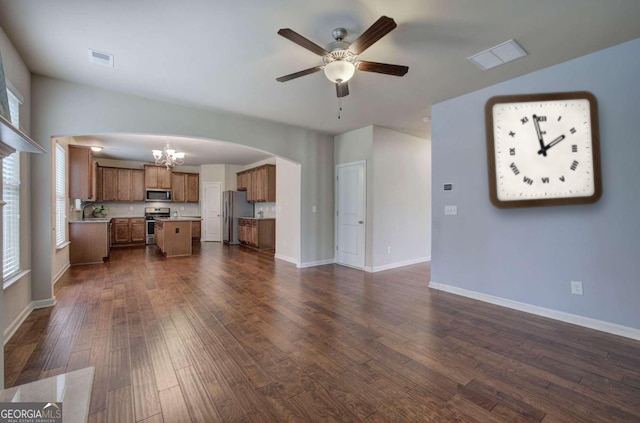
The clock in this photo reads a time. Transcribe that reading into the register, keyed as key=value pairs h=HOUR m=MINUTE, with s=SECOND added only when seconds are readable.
h=1 m=58
